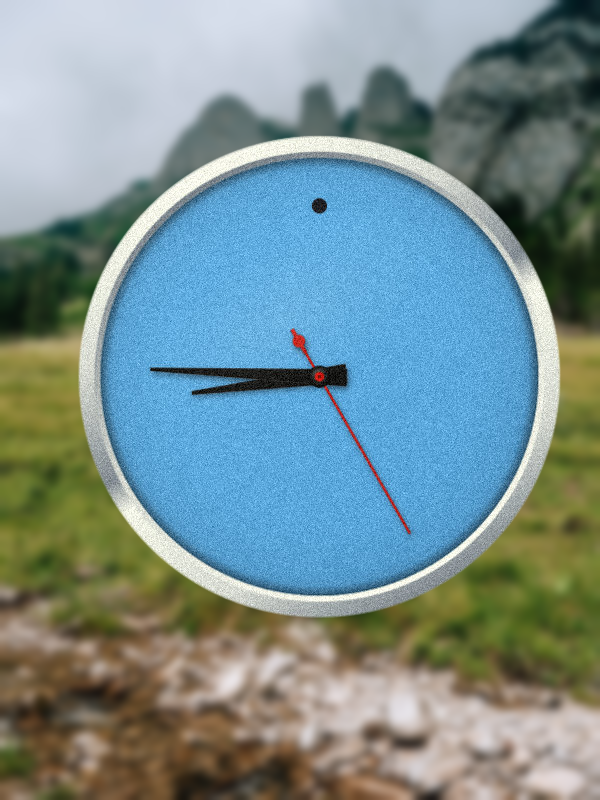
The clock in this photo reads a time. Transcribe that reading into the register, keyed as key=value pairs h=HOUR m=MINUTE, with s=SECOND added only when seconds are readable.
h=8 m=45 s=25
